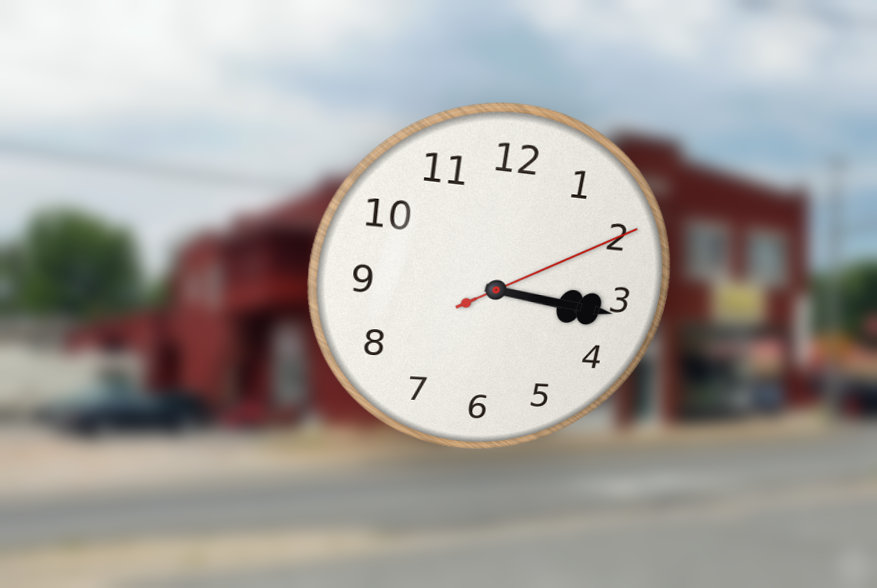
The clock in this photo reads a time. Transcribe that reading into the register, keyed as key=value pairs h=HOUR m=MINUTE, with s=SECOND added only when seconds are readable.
h=3 m=16 s=10
